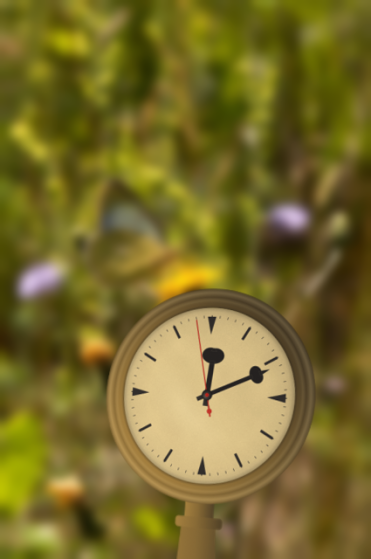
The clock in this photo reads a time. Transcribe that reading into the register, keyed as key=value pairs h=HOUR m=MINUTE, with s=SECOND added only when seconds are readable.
h=12 m=10 s=58
